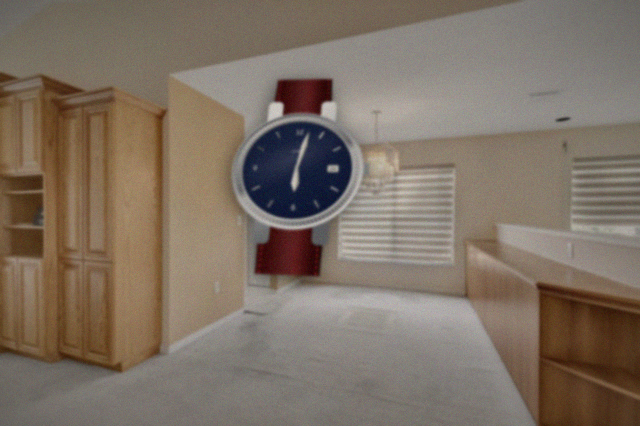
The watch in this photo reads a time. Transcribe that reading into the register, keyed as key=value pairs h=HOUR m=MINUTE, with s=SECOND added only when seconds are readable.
h=6 m=2
